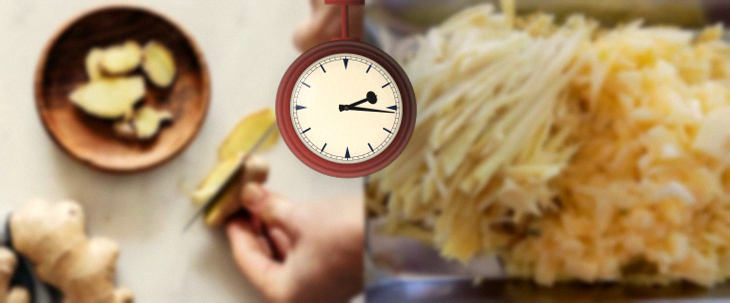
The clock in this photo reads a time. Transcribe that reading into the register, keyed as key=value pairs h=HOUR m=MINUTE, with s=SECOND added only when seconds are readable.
h=2 m=16
